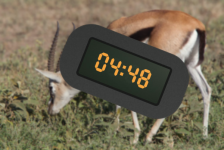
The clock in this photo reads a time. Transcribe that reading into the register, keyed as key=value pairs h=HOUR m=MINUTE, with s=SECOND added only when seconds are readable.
h=4 m=48
